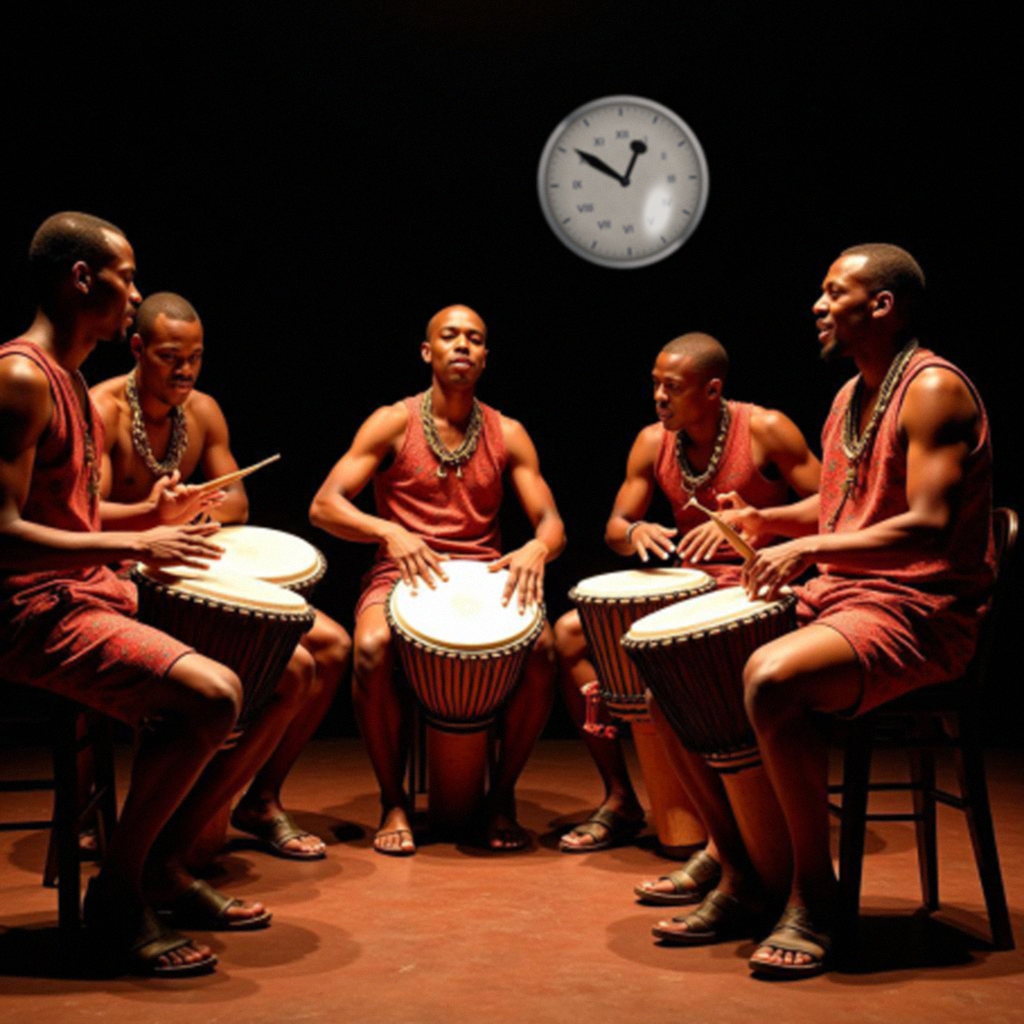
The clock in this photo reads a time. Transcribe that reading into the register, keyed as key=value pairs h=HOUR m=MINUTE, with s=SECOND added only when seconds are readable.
h=12 m=51
